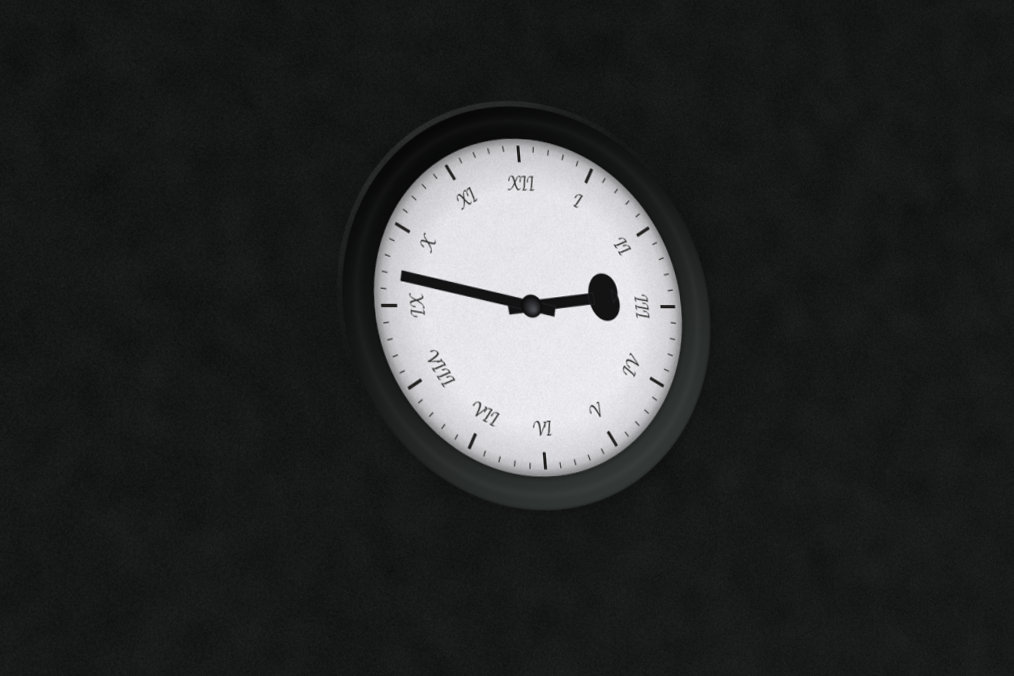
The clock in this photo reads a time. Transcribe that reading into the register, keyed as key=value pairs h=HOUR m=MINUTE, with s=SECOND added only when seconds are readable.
h=2 m=47
